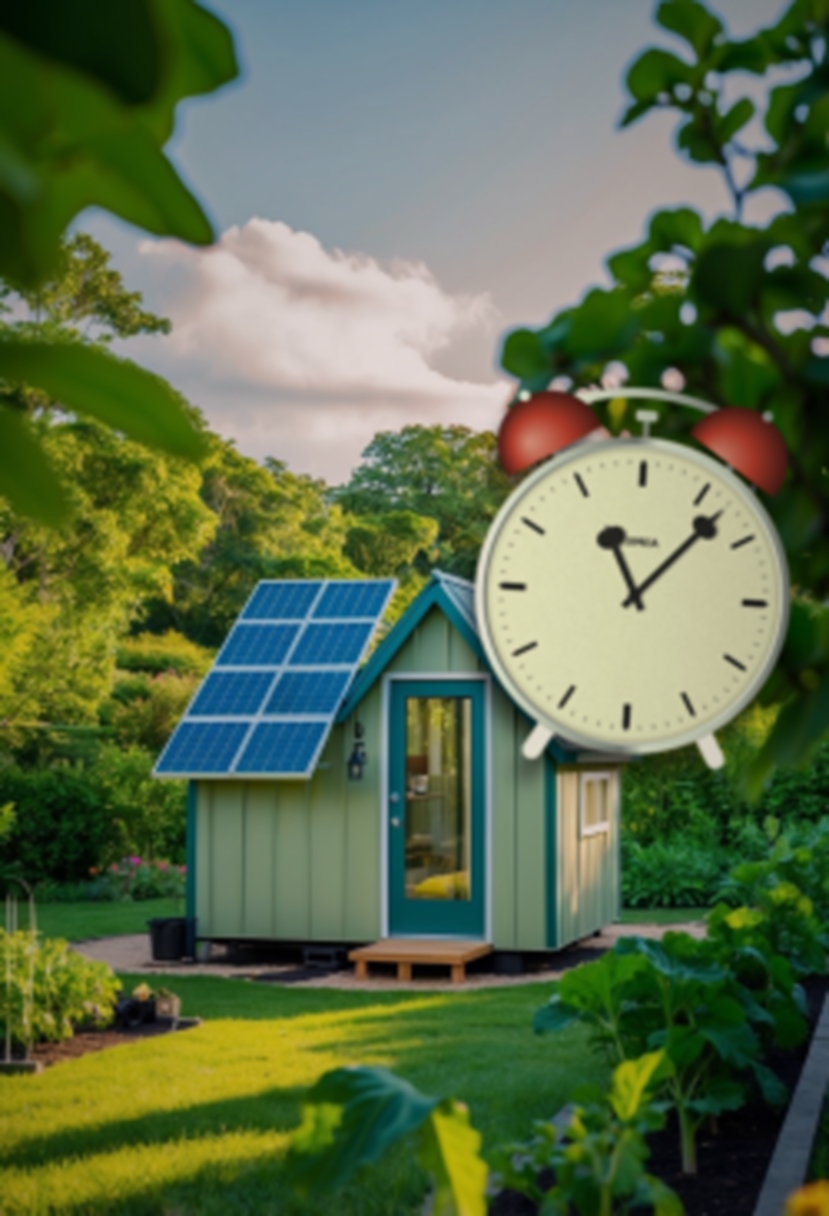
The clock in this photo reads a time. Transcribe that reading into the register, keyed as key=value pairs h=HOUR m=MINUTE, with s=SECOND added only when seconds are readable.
h=11 m=7
